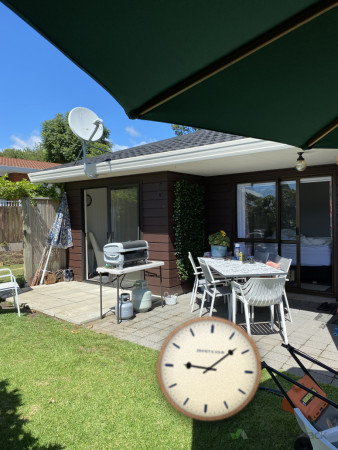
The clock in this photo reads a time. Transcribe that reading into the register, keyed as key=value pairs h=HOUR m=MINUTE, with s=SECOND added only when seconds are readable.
h=9 m=8
